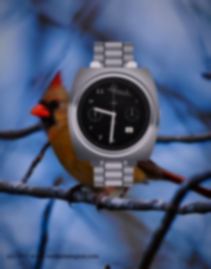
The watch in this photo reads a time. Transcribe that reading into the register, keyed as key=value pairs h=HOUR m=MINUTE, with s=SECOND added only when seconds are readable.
h=9 m=31
